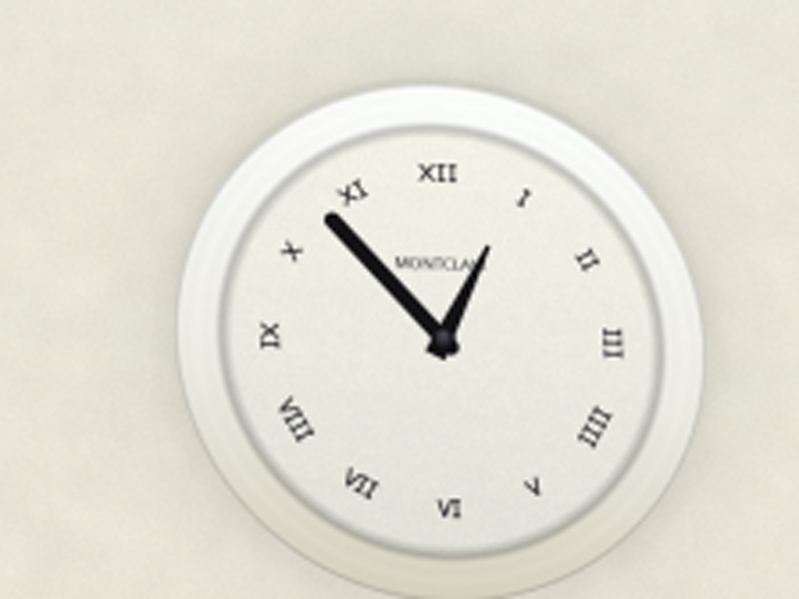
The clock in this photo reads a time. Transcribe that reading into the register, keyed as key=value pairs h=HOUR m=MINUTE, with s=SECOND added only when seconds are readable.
h=12 m=53
